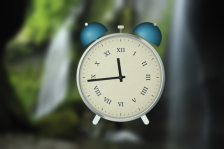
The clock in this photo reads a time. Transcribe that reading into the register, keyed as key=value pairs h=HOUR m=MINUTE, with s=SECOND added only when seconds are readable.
h=11 m=44
